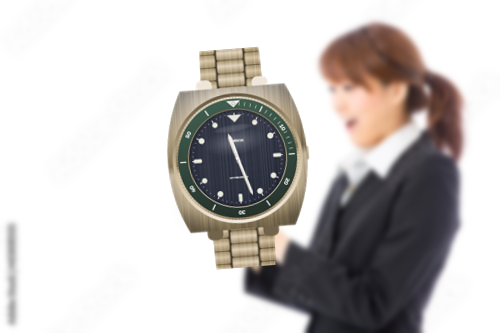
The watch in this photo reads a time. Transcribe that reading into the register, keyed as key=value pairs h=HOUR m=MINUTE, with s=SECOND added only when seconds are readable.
h=11 m=27
